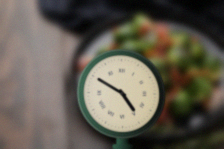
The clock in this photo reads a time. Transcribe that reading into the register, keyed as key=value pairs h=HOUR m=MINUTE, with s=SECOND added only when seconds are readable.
h=4 m=50
